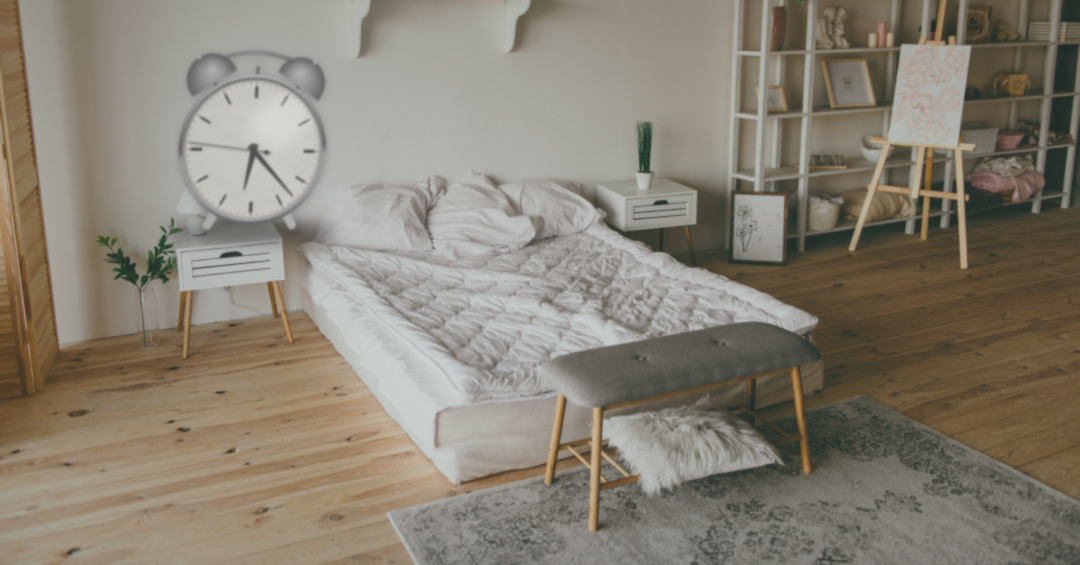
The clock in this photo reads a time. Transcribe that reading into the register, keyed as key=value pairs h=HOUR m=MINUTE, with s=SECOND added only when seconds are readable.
h=6 m=22 s=46
